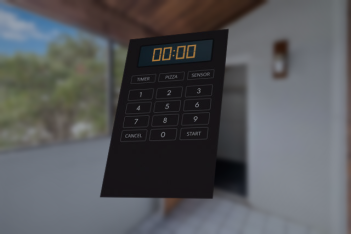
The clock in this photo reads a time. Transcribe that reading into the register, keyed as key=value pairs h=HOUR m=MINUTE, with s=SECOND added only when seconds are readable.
h=0 m=0
